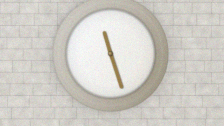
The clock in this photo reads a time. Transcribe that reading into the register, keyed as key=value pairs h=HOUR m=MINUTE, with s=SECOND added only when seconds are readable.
h=11 m=27
